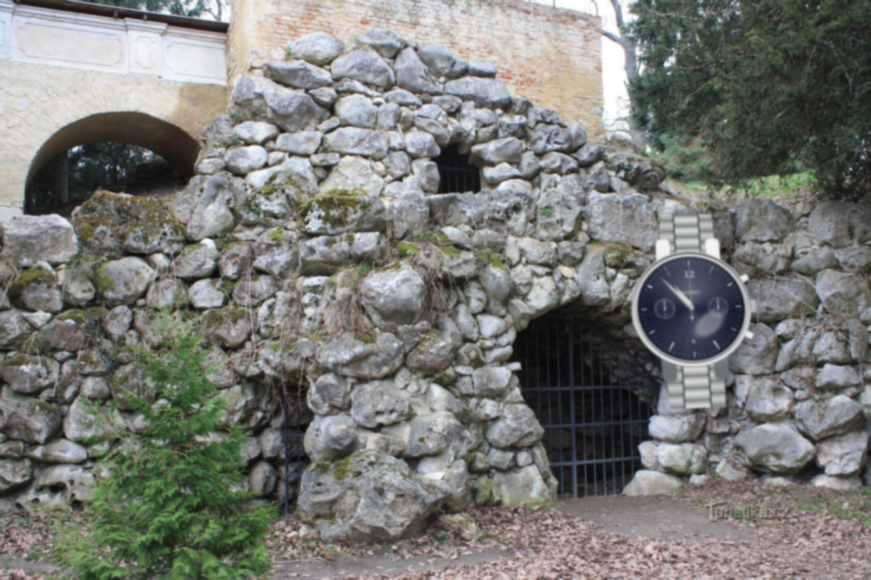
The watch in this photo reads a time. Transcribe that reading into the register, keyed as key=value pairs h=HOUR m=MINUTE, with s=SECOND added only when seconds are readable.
h=10 m=53
